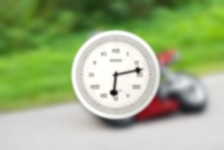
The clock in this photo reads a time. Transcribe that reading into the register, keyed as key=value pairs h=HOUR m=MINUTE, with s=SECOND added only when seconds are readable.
h=6 m=13
